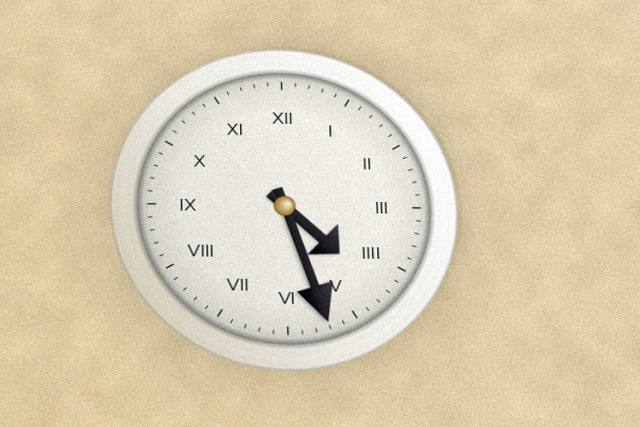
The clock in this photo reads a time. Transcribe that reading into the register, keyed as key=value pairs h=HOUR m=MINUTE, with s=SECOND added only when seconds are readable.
h=4 m=27
